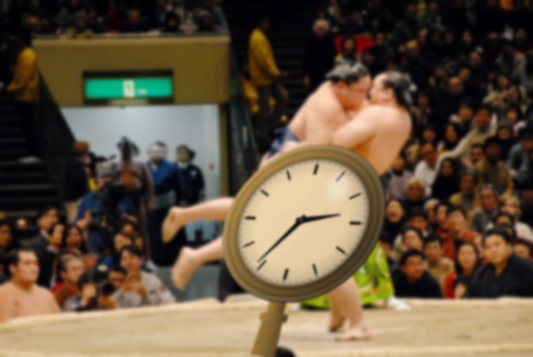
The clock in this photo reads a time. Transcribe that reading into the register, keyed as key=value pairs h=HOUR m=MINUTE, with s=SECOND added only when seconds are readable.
h=2 m=36
